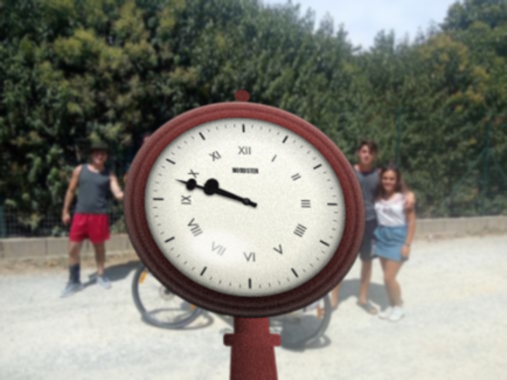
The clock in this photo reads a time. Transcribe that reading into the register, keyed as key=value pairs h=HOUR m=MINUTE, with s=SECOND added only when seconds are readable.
h=9 m=48
